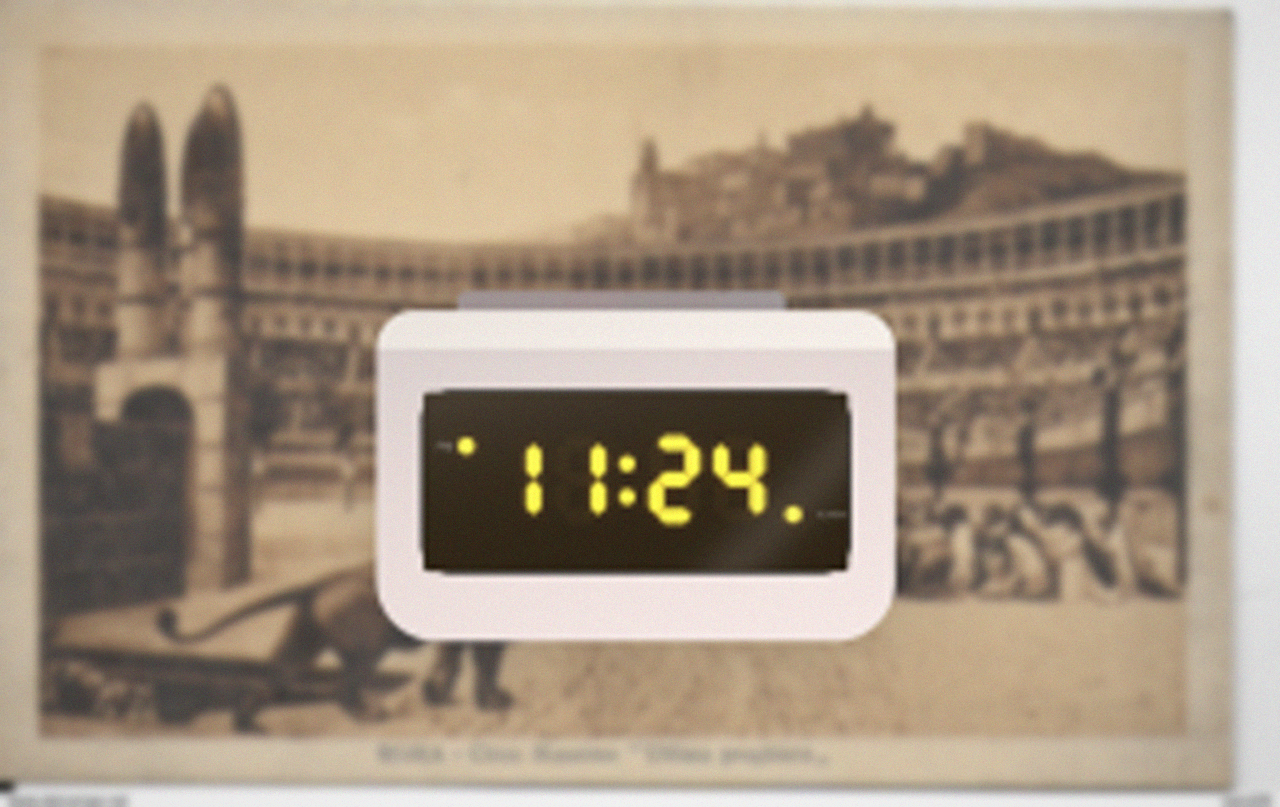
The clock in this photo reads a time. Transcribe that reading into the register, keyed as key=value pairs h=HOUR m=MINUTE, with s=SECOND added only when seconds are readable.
h=11 m=24
